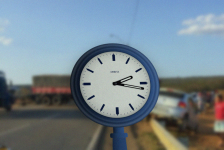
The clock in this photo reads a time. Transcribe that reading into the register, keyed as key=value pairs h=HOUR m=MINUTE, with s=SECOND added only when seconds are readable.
h=2 m=17
